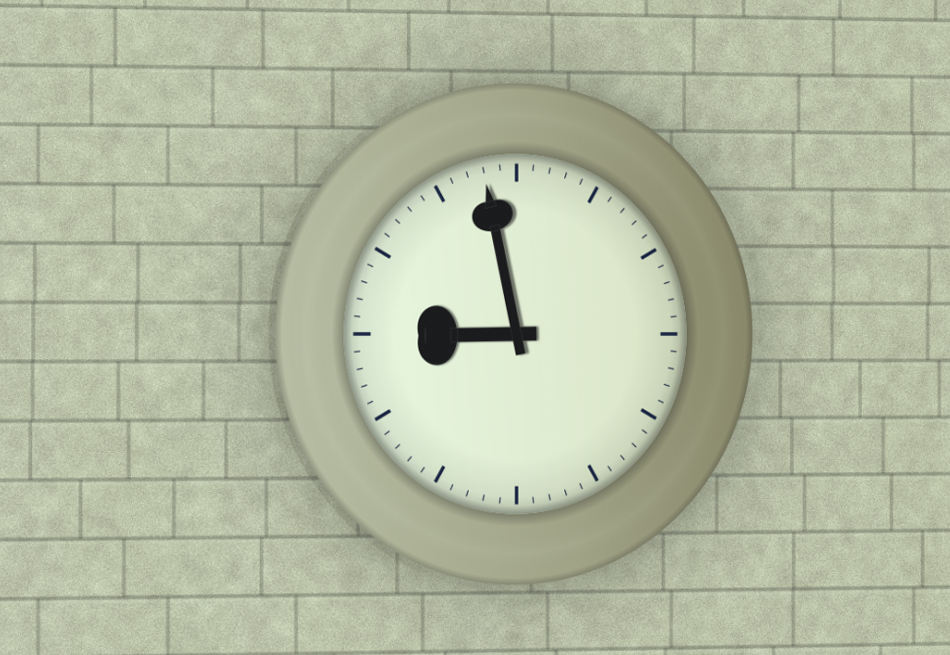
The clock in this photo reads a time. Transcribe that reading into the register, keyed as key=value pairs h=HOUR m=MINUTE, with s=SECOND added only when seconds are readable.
h=8 m=58
